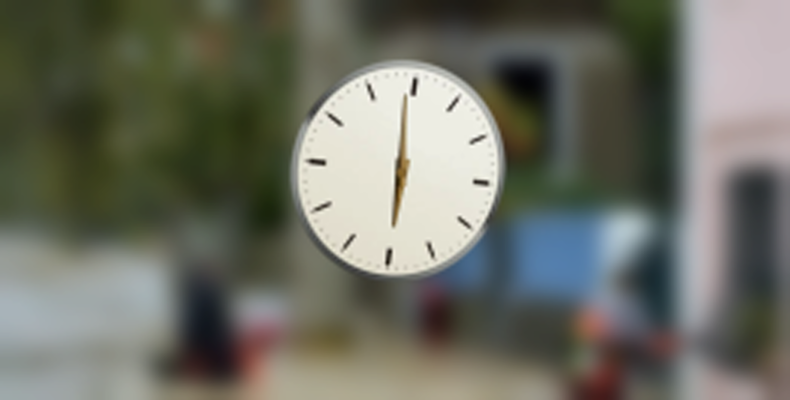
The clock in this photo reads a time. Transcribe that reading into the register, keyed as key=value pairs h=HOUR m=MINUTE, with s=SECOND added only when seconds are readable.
h=5 m=59
